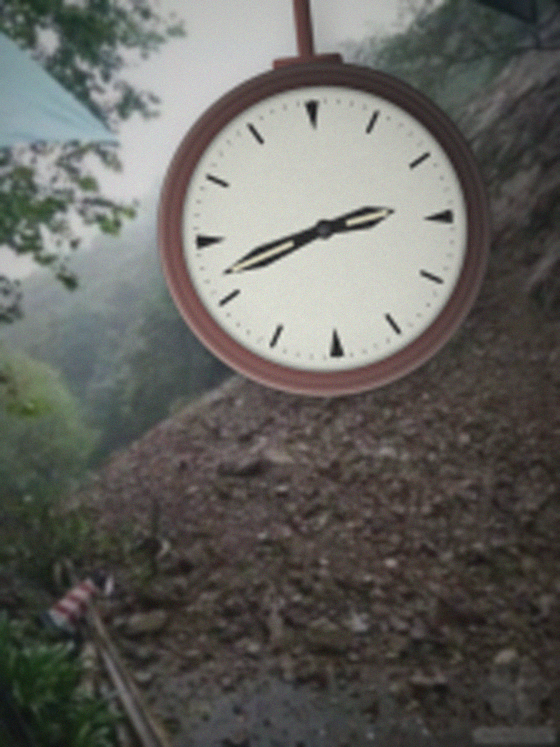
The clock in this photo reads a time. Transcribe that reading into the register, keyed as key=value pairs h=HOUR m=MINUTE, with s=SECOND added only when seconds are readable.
h=2 m=42
